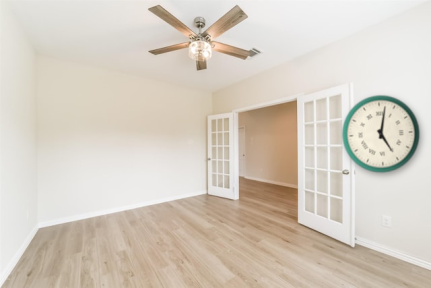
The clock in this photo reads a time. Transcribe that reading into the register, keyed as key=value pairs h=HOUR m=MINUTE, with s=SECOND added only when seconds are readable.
h=5 m=2
